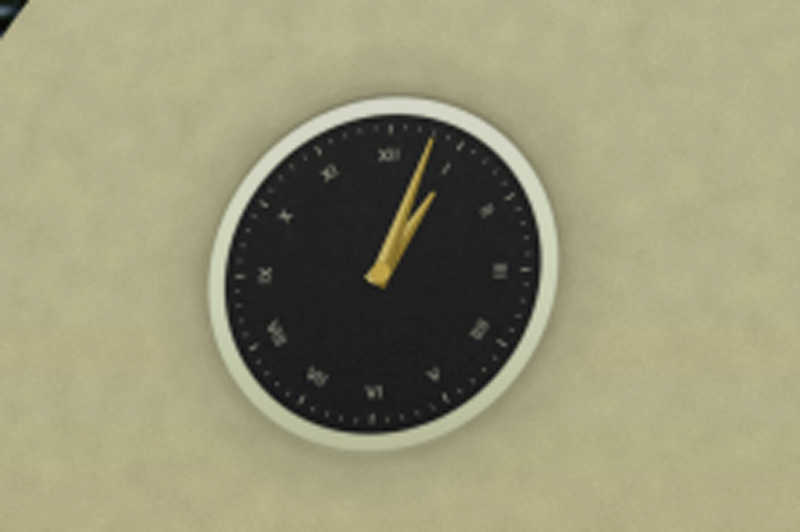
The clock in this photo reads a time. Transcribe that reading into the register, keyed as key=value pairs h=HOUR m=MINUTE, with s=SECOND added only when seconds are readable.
h=1 m=3
